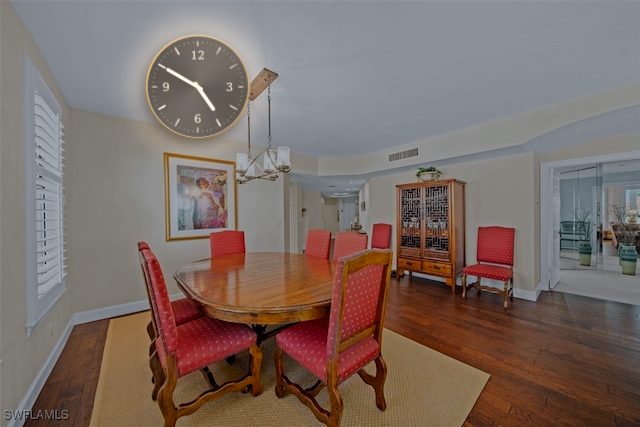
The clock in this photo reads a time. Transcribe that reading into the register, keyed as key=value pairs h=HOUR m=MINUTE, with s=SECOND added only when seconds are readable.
h=4 m=50
